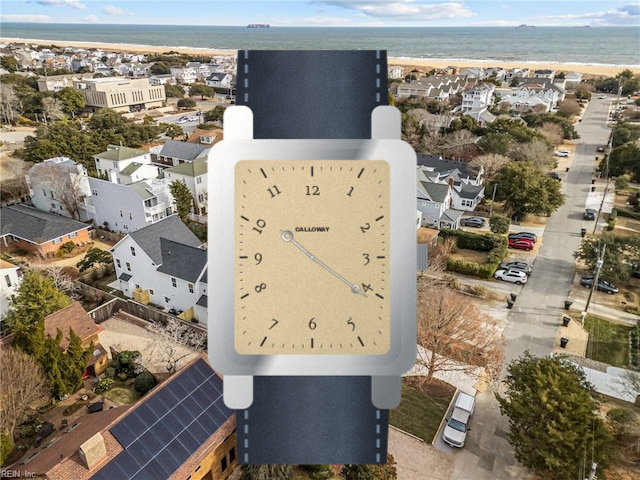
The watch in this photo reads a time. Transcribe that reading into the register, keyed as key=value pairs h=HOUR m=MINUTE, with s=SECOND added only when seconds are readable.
h=10 m=21
